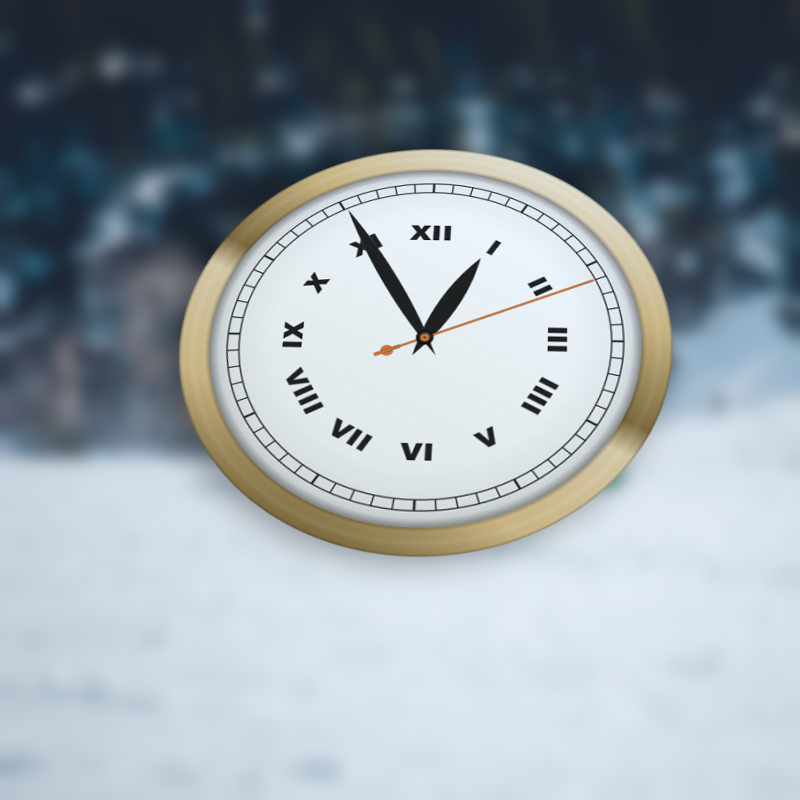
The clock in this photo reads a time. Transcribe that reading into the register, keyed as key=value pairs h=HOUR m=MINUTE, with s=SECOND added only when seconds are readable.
h=12 m=55 s=11
